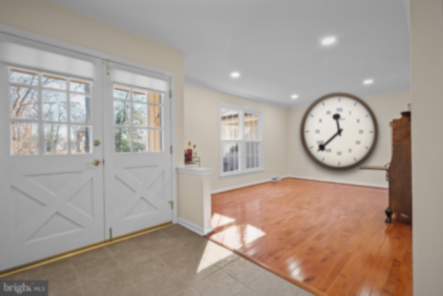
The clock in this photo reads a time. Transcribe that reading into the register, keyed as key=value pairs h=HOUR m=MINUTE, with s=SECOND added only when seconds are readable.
h=11 m=38
